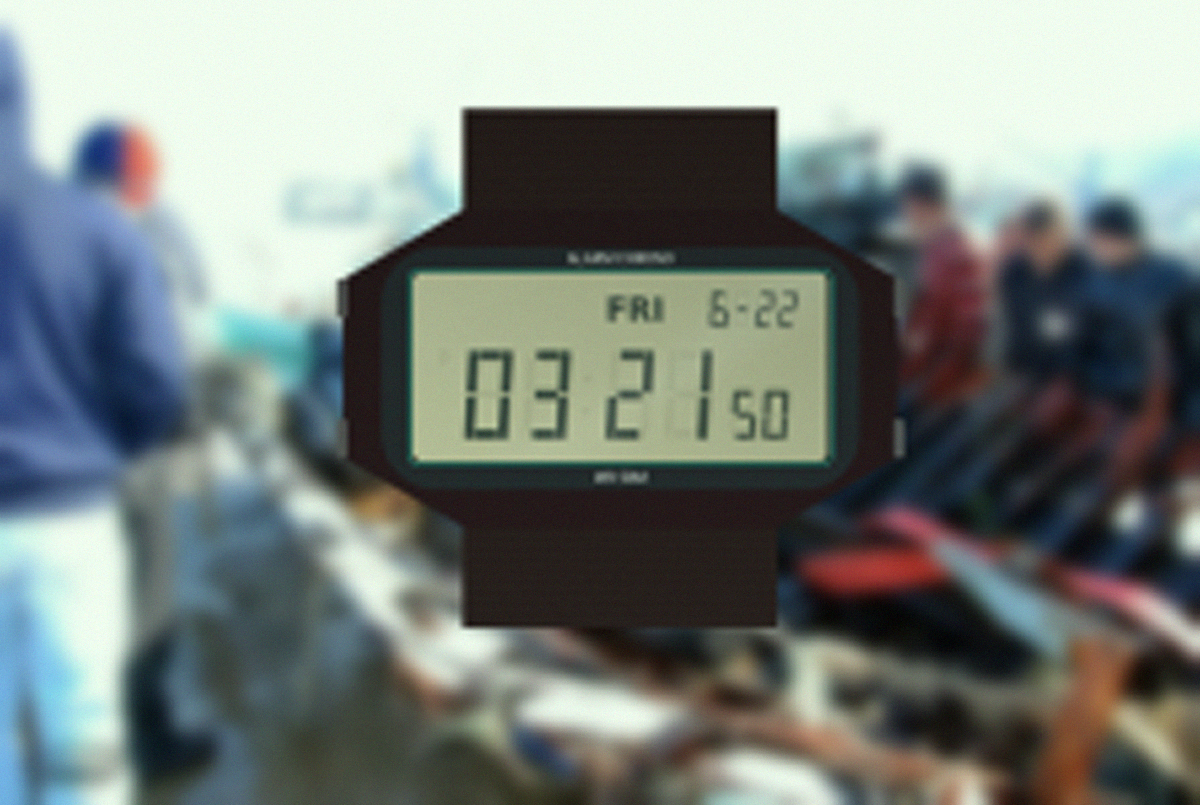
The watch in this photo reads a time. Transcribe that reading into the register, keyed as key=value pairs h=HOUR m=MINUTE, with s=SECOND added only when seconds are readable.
h=3 m=21 s=50
